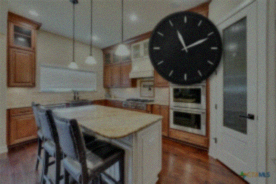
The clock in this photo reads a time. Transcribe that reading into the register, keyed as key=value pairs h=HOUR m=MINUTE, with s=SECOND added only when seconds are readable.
h=11 m=11
